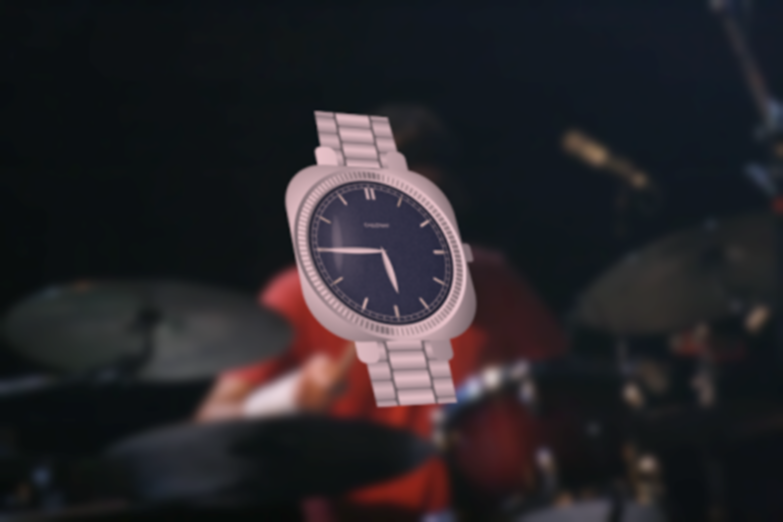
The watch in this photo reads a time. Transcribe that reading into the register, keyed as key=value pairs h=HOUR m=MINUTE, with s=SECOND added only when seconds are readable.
h=5 m=45
